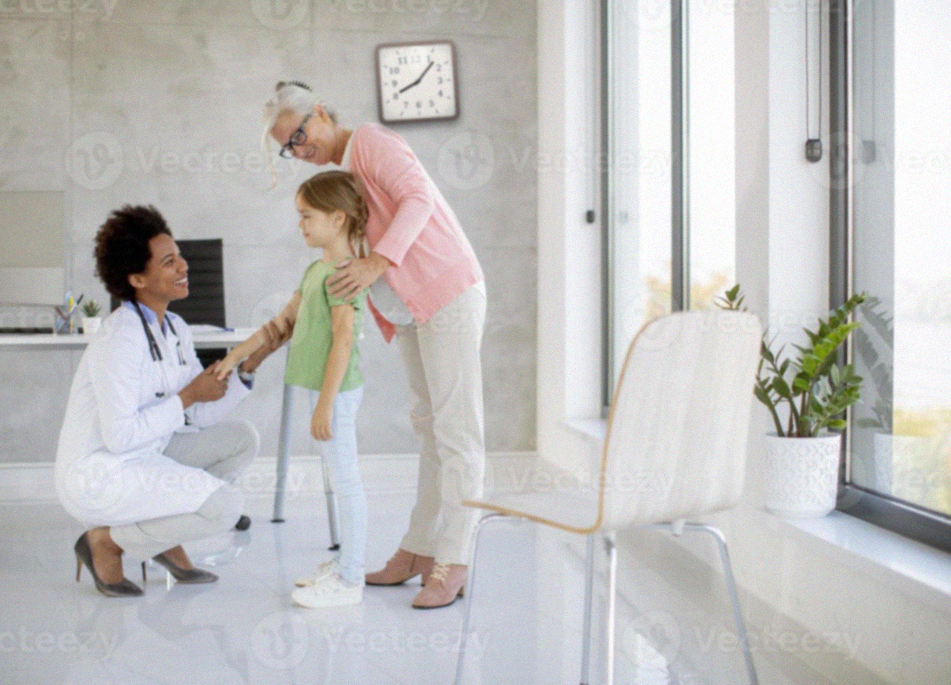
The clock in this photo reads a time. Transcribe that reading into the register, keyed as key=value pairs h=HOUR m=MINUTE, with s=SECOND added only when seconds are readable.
h=8 m=7
